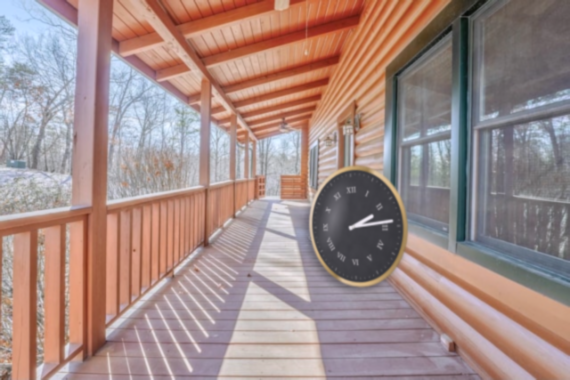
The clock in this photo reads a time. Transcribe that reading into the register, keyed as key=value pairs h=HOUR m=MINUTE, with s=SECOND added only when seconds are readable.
h=2 m=14
